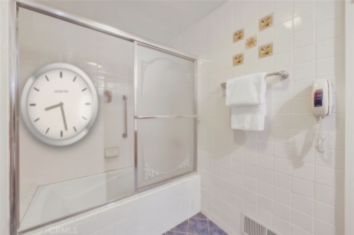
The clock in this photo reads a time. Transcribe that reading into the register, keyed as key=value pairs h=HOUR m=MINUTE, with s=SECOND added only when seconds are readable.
h=8 m=28
